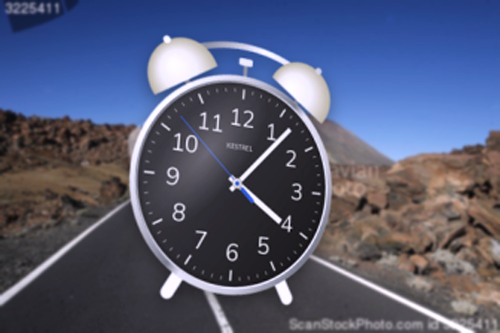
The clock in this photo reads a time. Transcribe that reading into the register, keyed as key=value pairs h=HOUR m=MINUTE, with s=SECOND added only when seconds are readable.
h=4 m=6 s=52
